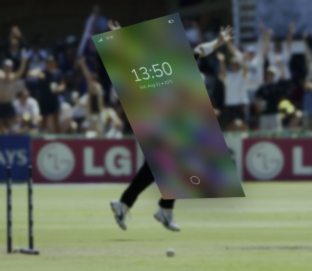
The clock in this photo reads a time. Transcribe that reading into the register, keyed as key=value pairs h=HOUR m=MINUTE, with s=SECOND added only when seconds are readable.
h=13 m=50
